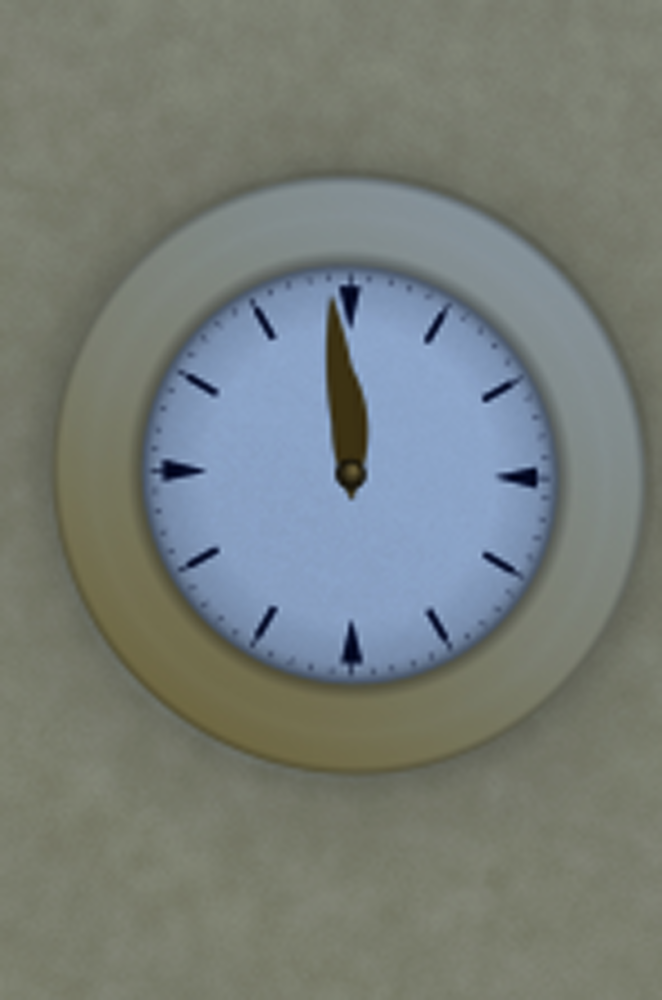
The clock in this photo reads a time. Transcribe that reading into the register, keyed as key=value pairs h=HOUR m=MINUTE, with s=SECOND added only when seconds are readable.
h=11 m=59
